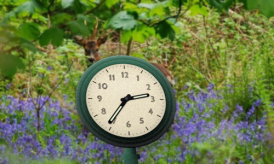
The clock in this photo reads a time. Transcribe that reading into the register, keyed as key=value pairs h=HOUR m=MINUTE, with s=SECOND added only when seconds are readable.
h=2 m=36
